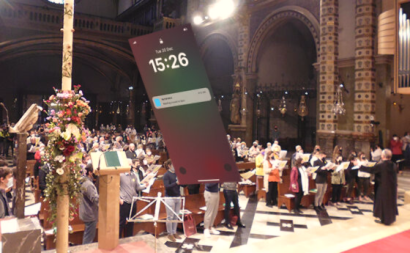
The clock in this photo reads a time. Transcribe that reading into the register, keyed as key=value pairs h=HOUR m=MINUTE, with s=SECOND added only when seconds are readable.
h=15 m=26
